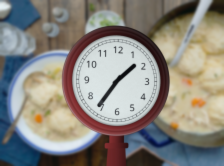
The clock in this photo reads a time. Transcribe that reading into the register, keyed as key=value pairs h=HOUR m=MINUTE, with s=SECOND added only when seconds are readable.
h=1 m=36
